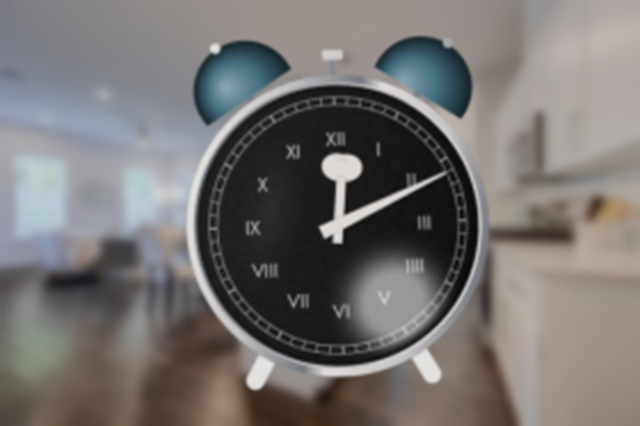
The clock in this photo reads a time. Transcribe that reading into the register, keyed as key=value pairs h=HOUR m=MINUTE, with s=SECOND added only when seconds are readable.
h=12 m=11
